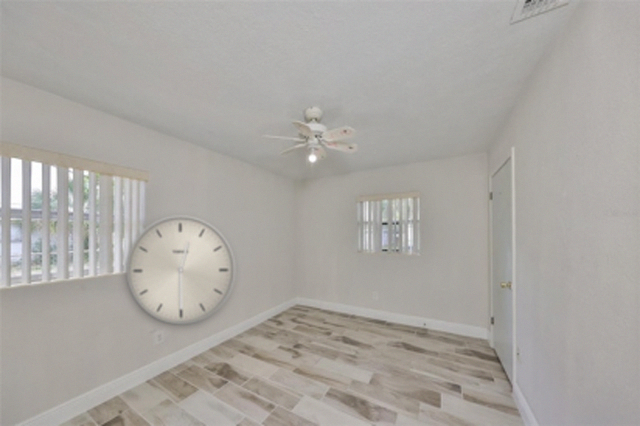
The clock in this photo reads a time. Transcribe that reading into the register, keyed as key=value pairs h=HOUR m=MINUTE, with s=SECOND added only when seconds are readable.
h=12 m=30
